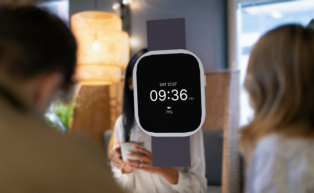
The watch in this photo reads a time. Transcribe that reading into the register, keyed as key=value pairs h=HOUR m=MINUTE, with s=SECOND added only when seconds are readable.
h=9 m=36
